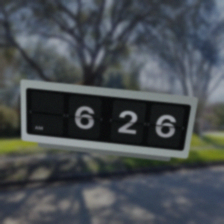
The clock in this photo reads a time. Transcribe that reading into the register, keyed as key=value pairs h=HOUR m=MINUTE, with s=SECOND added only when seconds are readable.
h=6 m=26
